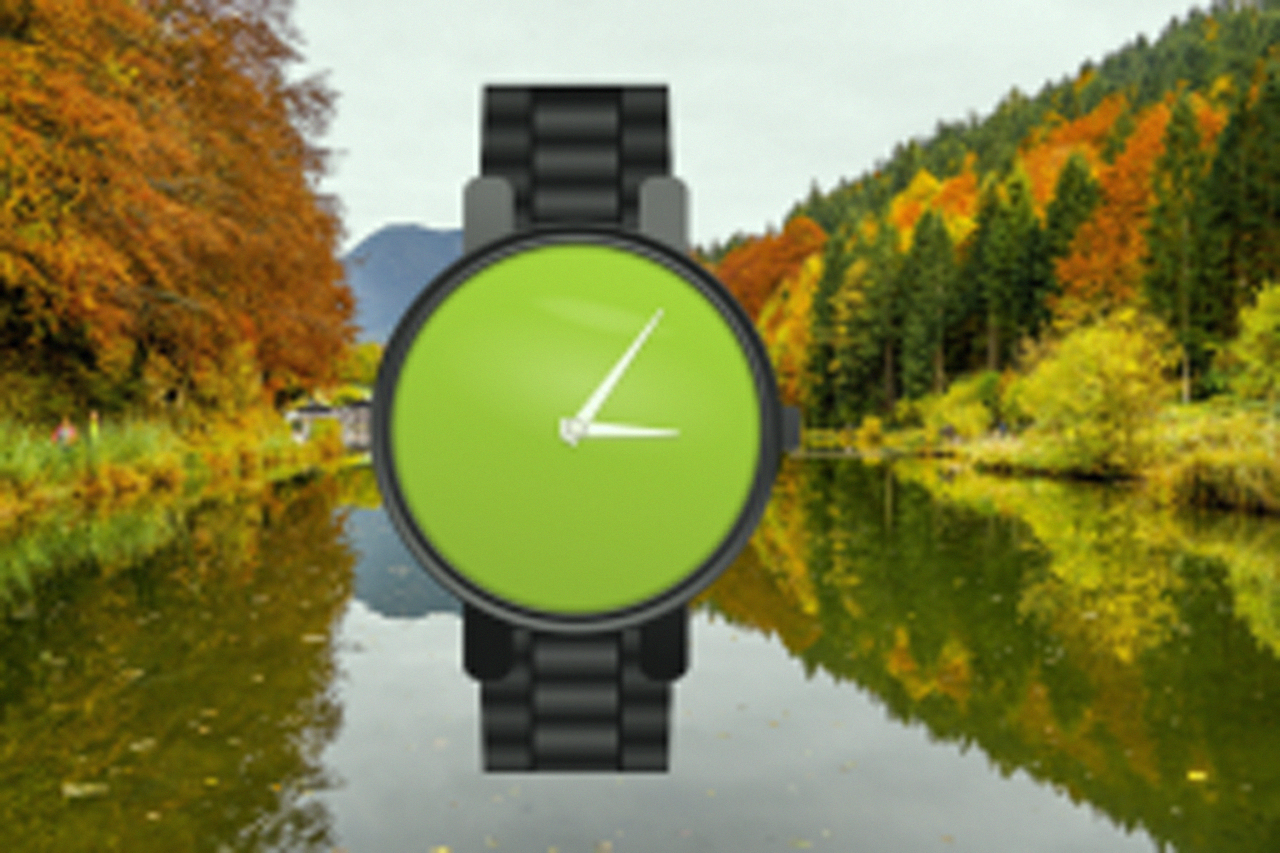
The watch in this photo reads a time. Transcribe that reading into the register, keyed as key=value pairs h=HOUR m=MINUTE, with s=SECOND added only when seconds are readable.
h=3 m=6
